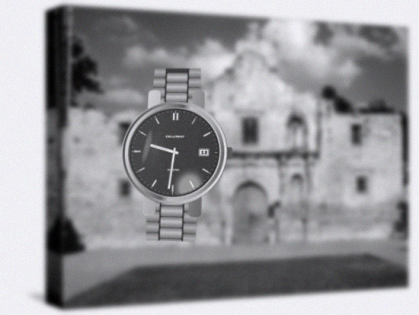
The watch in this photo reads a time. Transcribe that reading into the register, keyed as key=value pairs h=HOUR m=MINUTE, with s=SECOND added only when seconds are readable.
h=9 m=31
